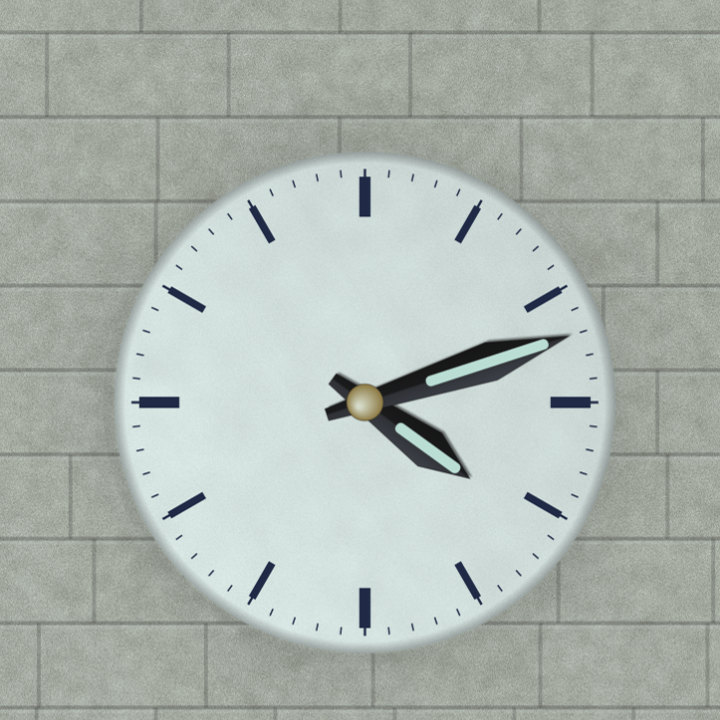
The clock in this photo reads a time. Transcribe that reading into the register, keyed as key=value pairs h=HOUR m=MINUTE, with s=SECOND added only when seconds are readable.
h=4 m=12
